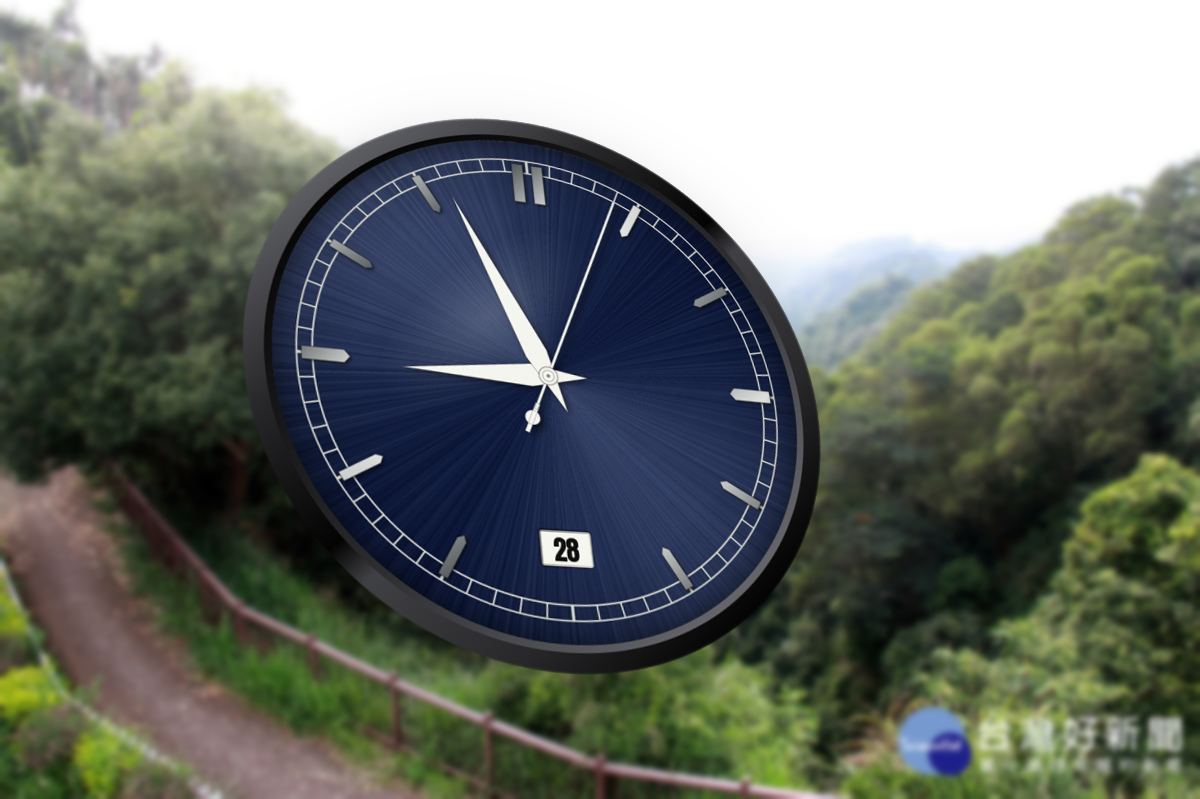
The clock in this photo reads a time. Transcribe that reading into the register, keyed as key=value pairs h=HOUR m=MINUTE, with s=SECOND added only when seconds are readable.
h=8 m=56 s=4
